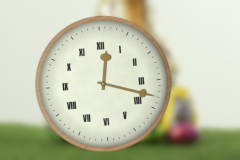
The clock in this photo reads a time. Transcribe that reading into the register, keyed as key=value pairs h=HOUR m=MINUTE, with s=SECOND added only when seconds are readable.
h=12 m=18
